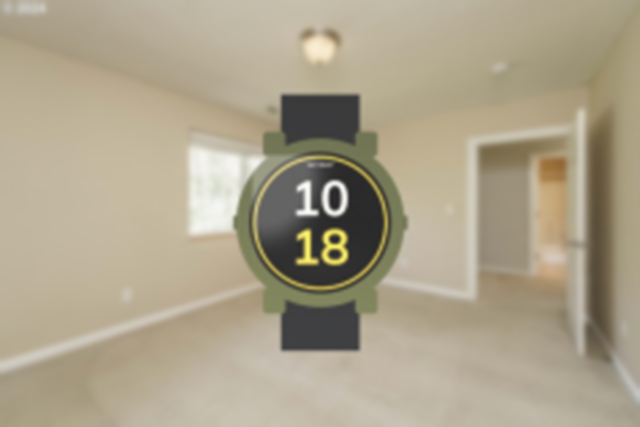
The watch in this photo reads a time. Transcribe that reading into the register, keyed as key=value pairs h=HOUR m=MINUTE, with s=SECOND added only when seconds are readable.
h=10 m=18
